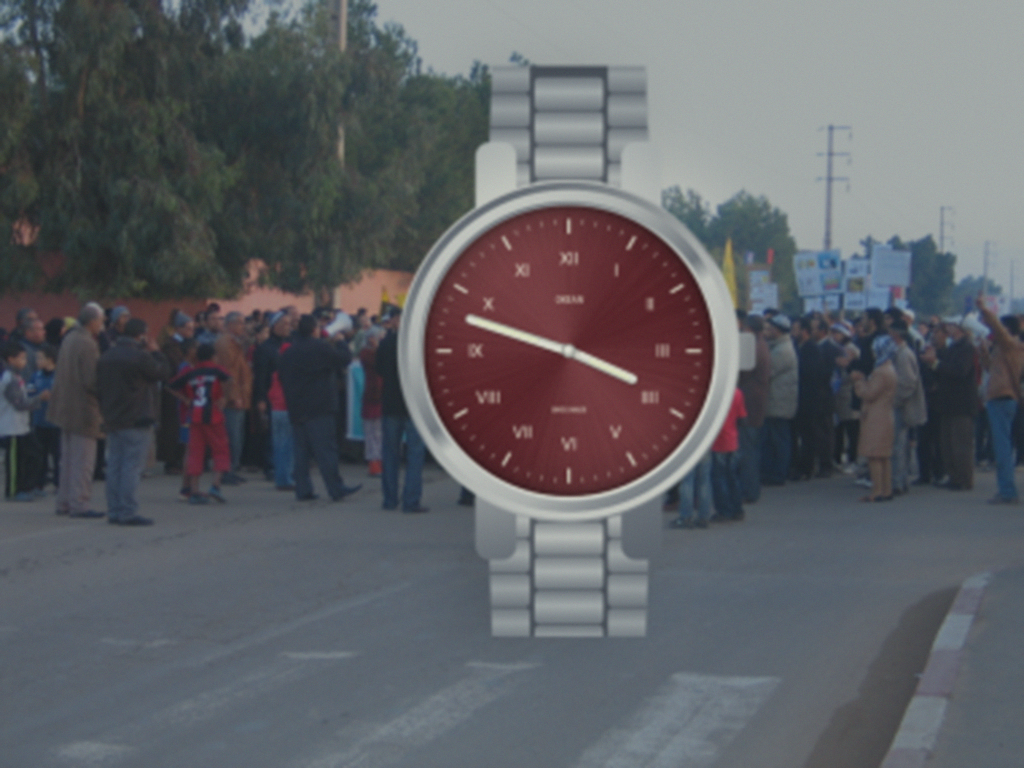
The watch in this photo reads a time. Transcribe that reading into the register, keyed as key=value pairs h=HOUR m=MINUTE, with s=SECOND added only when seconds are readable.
h=3 m=48
